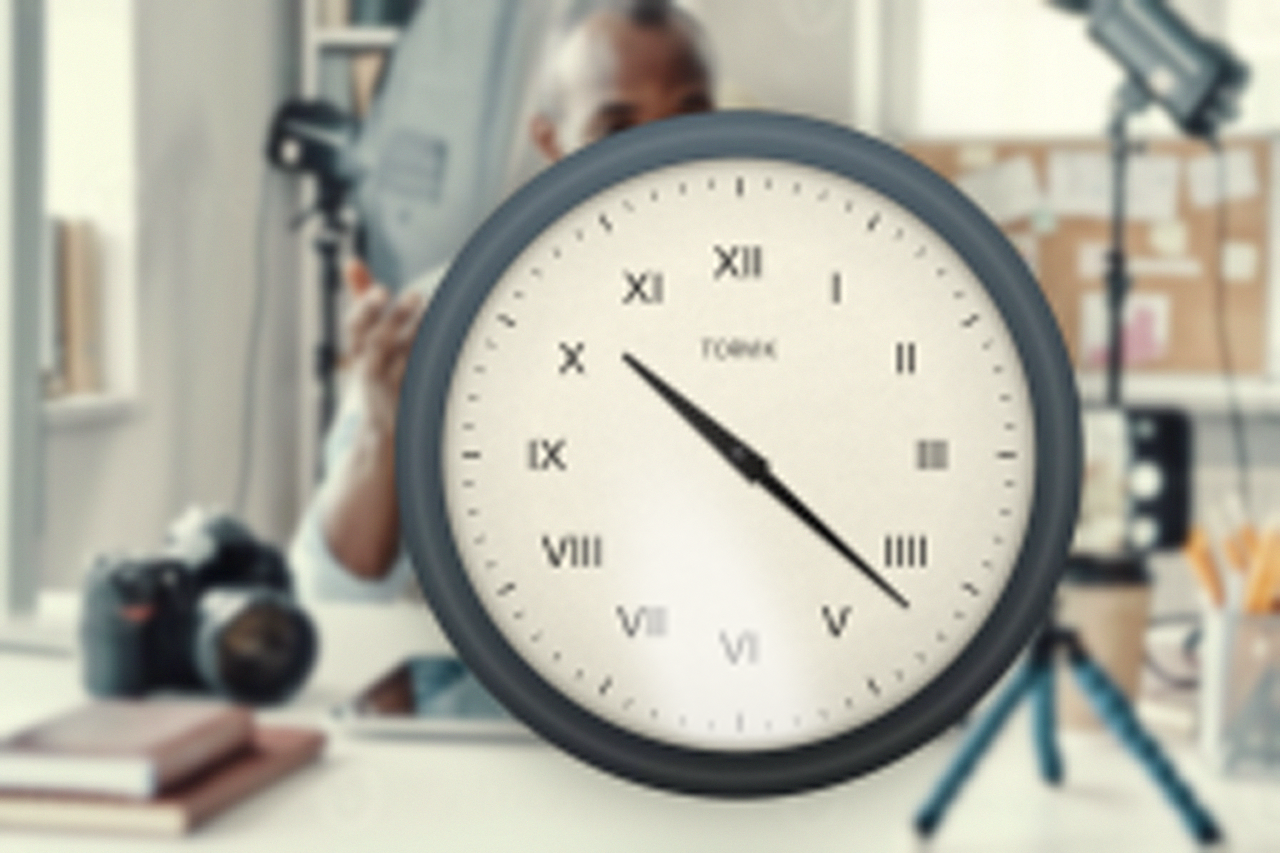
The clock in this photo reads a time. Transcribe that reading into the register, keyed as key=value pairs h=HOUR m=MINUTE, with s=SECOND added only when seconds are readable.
h=10 m=22
